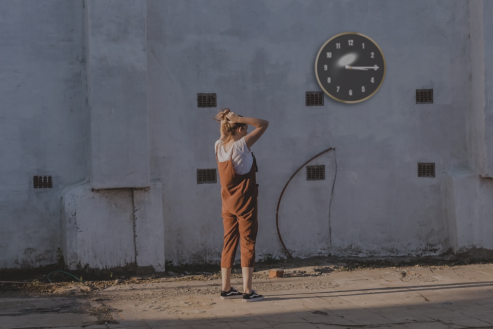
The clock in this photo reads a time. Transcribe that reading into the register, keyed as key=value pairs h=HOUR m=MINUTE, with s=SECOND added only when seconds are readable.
h=3 m=15
